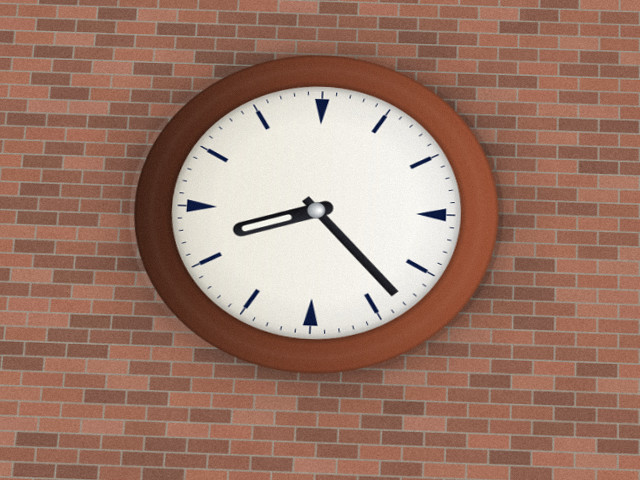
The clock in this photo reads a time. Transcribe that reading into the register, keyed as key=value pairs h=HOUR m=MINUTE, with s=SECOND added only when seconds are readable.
h=8 m=23
